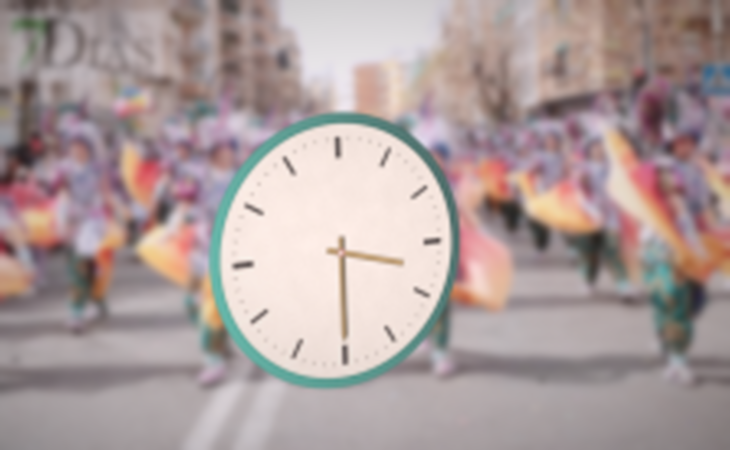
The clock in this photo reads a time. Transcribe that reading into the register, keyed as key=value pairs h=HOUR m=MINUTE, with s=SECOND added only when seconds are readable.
h=3 m=30
